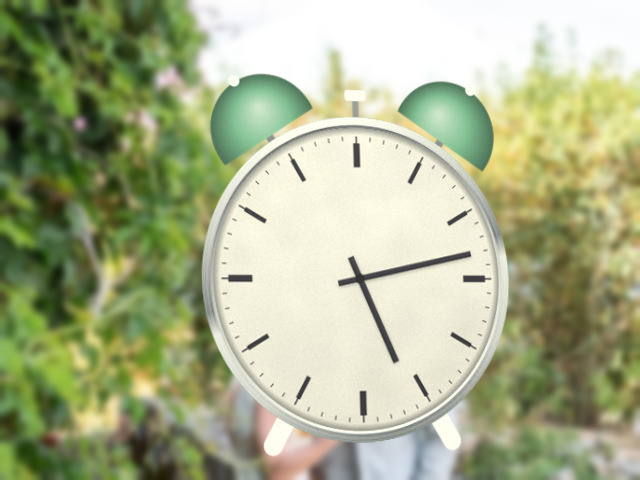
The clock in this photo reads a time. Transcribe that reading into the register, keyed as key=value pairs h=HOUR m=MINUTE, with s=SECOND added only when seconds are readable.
h=5 m=13
